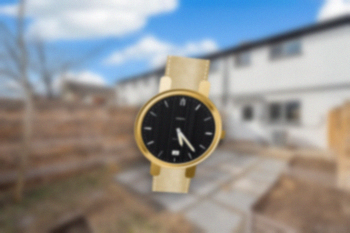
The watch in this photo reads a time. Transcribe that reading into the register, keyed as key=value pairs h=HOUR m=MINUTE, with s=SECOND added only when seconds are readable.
h=5 m=23
